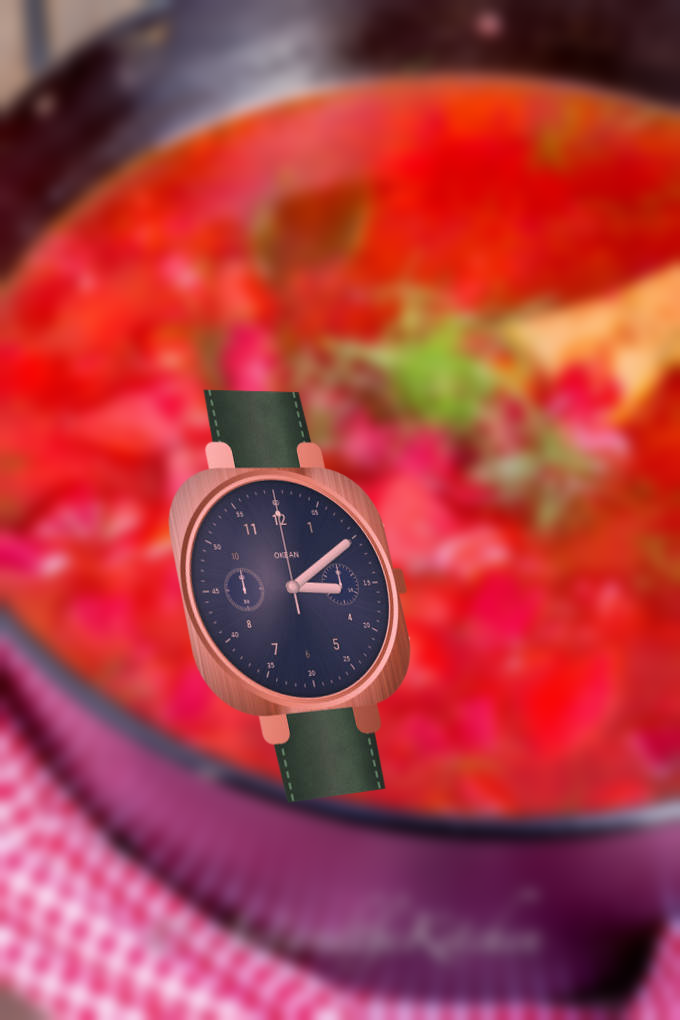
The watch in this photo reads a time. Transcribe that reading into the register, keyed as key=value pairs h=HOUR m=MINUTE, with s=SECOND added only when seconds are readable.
h=3 m=10
